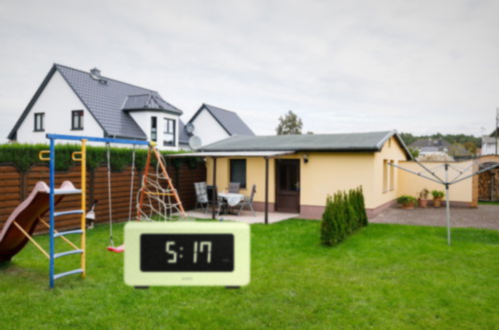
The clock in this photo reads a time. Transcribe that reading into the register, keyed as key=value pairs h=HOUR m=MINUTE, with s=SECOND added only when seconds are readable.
h=5 m=17
